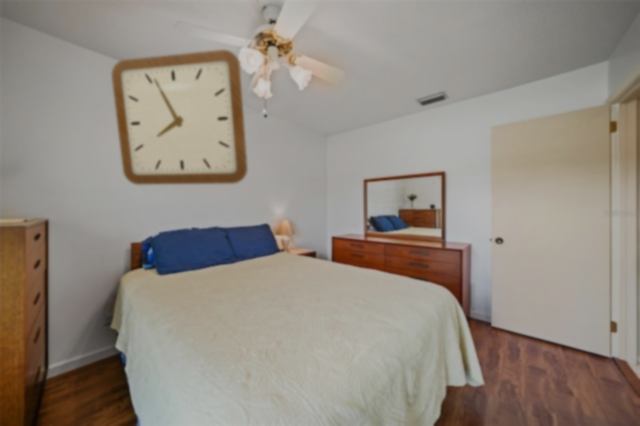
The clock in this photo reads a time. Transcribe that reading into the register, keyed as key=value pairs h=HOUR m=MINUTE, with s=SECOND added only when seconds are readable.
h=7 m=56
